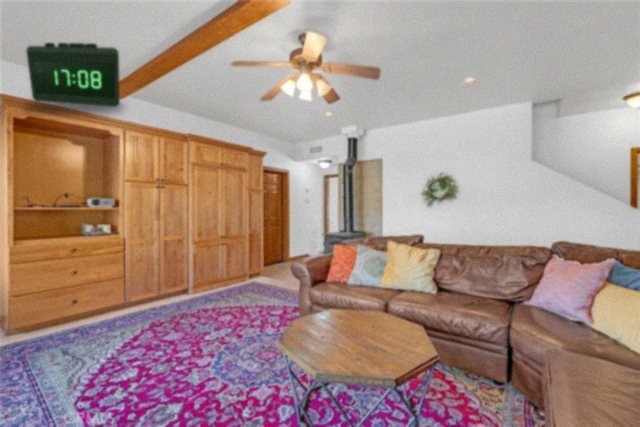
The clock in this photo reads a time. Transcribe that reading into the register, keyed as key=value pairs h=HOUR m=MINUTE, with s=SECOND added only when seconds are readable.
h=17 m=8
